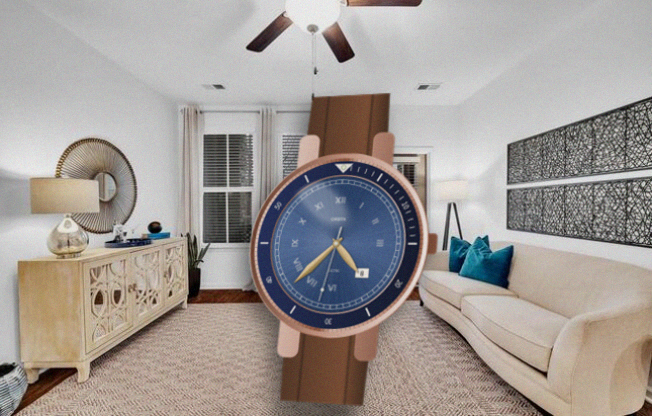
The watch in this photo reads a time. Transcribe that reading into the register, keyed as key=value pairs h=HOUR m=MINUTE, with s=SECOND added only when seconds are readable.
h=4 m=37 s=32
